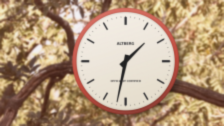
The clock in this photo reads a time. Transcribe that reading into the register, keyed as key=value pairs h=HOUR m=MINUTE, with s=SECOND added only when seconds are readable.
h=1 m=32
